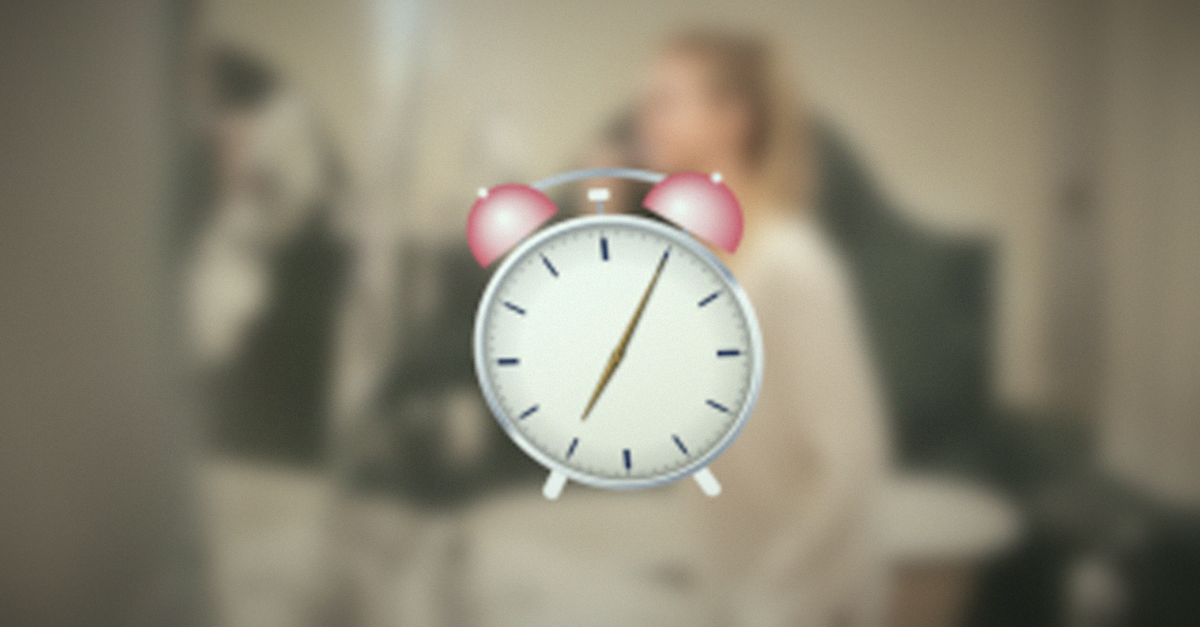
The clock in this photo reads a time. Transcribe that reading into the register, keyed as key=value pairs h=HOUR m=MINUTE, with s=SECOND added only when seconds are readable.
h=7 m=5
